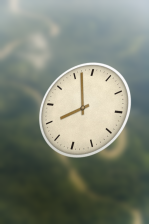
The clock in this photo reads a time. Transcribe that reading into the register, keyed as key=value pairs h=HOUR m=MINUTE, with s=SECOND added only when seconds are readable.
h=7 m=57
